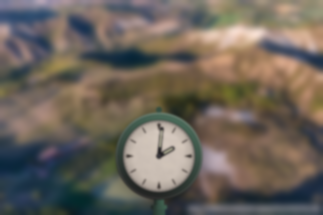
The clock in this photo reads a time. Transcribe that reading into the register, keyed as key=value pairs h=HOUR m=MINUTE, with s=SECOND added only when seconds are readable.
h=2 m=1
